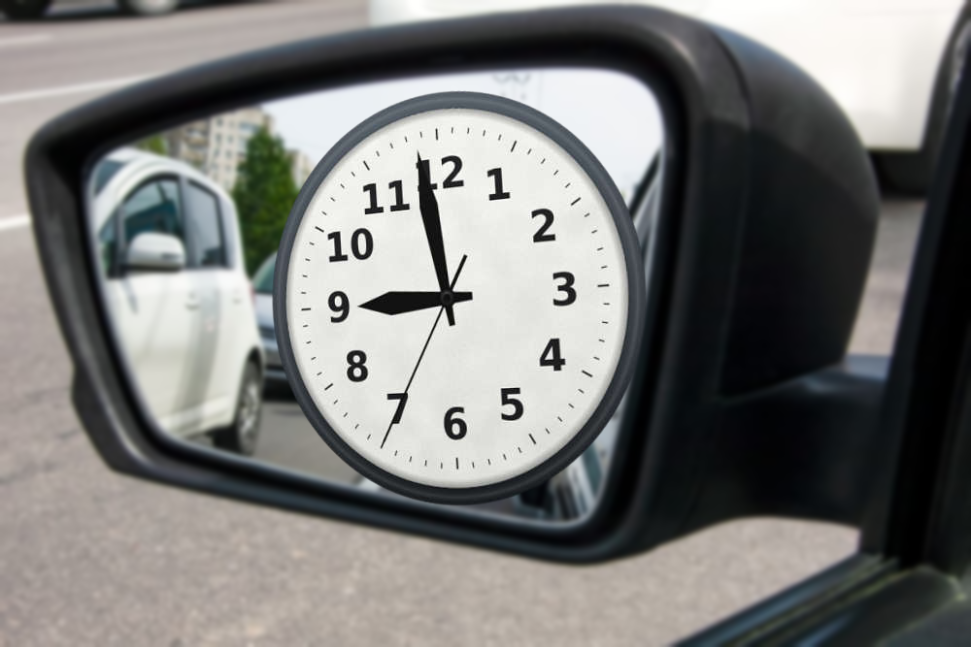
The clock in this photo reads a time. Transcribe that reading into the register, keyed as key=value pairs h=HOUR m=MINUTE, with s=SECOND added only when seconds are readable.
h=8 m=58 s=35
